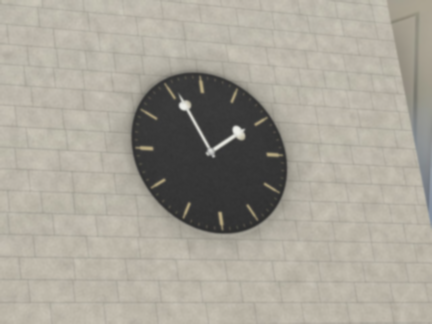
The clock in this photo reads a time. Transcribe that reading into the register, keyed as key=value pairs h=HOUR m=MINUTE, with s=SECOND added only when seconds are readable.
h=1 m=56
